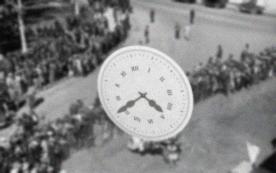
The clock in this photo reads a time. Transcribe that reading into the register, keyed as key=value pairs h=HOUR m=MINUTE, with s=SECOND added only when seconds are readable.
h=4 m=41
